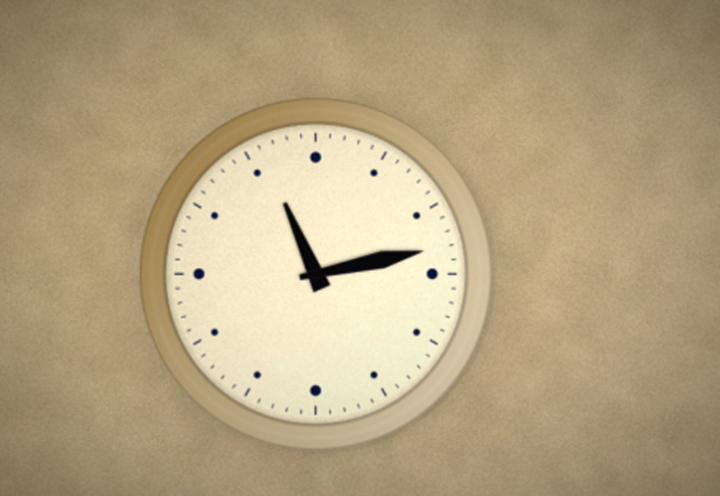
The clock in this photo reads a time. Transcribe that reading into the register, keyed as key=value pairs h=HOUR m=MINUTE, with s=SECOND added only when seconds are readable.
h=11 m=13
